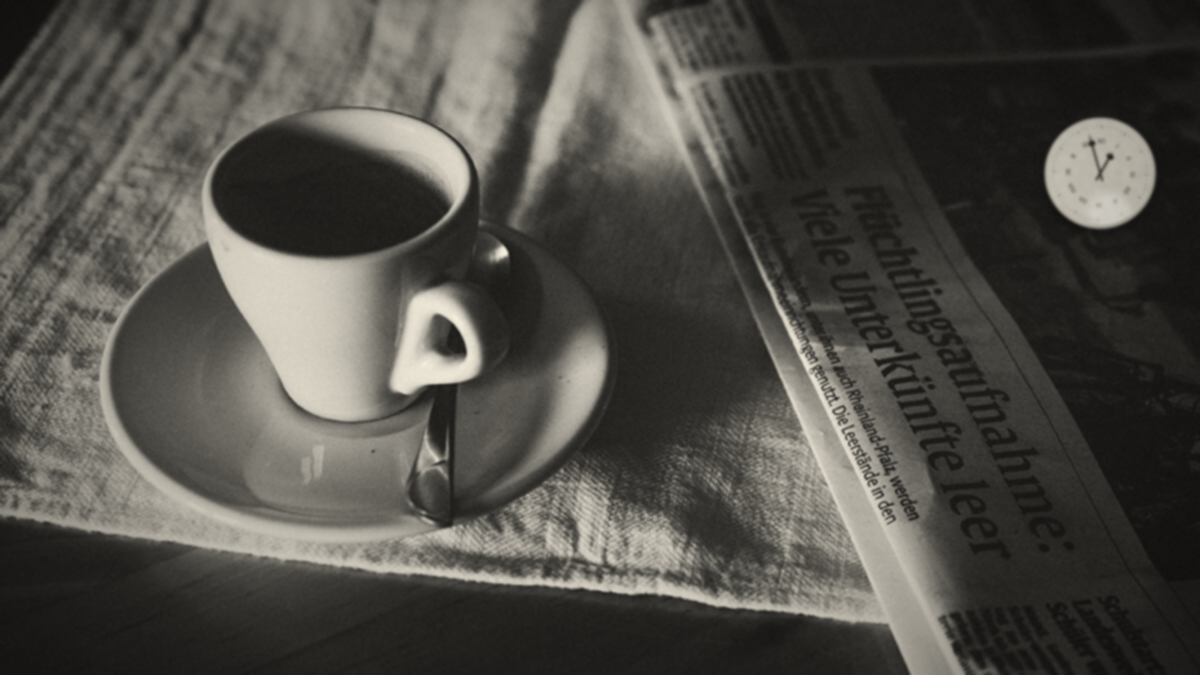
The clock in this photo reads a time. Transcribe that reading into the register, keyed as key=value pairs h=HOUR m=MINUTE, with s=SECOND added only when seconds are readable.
h=12 m=57
